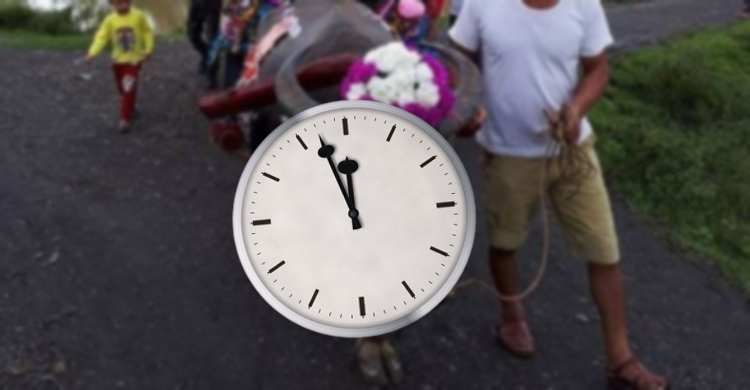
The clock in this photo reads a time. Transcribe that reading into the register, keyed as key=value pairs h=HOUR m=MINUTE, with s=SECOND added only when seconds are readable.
h=11 m=57
